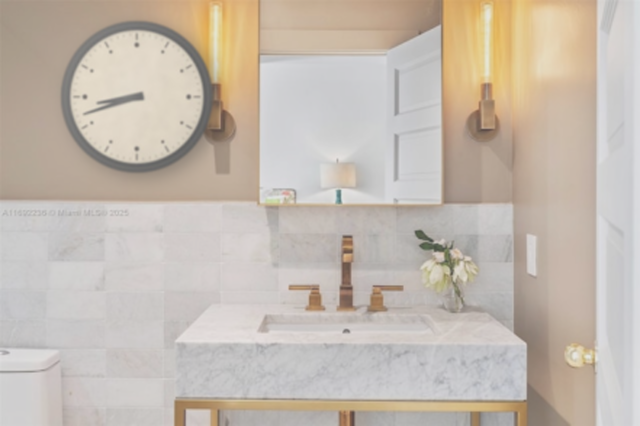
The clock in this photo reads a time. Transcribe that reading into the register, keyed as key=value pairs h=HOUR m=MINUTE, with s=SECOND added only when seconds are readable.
h=8 m=42
